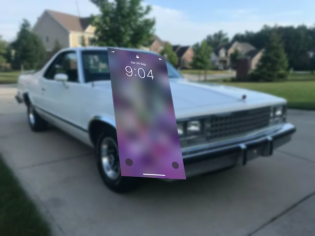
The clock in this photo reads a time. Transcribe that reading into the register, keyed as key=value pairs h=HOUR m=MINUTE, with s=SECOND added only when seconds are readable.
h=9 m=4
